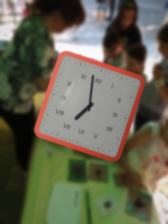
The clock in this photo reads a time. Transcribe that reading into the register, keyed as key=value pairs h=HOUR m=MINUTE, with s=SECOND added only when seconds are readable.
h=6 m=58
